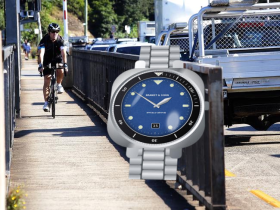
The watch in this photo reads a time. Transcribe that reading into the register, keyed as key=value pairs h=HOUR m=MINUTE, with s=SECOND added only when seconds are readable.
h=1 m=51
